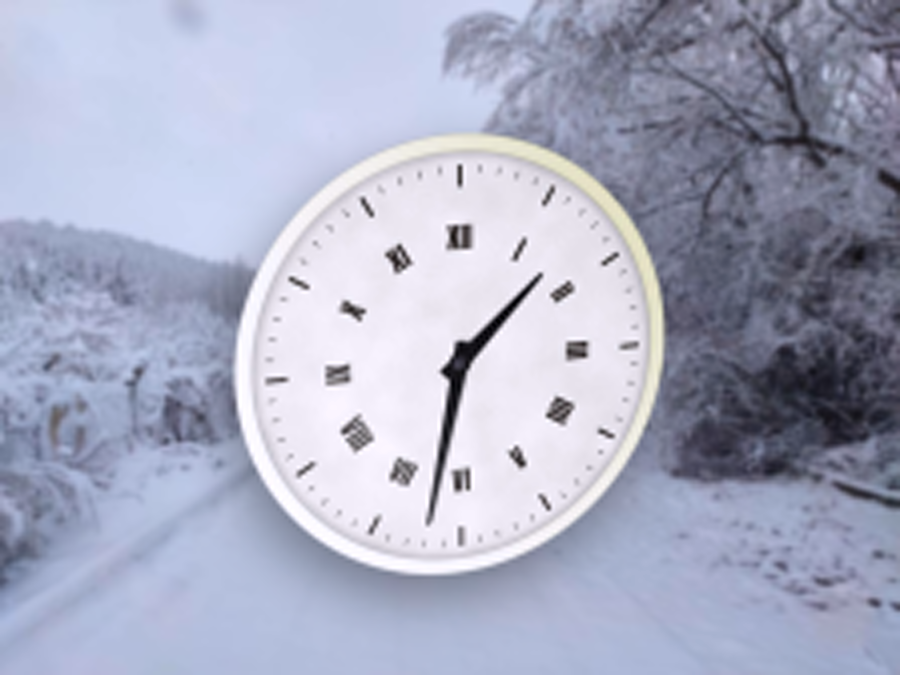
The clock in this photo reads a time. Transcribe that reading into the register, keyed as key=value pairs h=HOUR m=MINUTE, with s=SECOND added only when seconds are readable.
h=1 m=32
